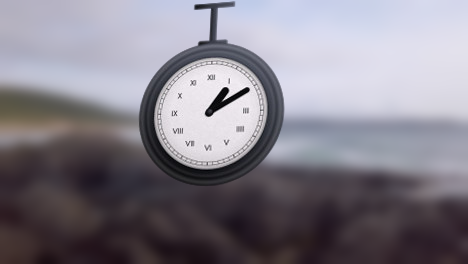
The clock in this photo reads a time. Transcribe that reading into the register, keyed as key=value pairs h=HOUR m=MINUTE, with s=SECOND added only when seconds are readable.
h=1 m=10
